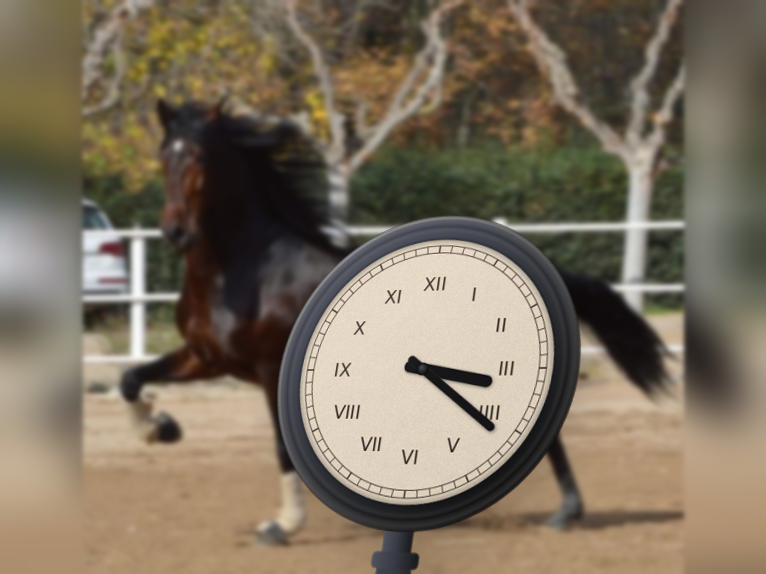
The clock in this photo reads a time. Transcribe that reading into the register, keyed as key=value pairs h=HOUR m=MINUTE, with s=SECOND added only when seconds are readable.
h=3 m=21
